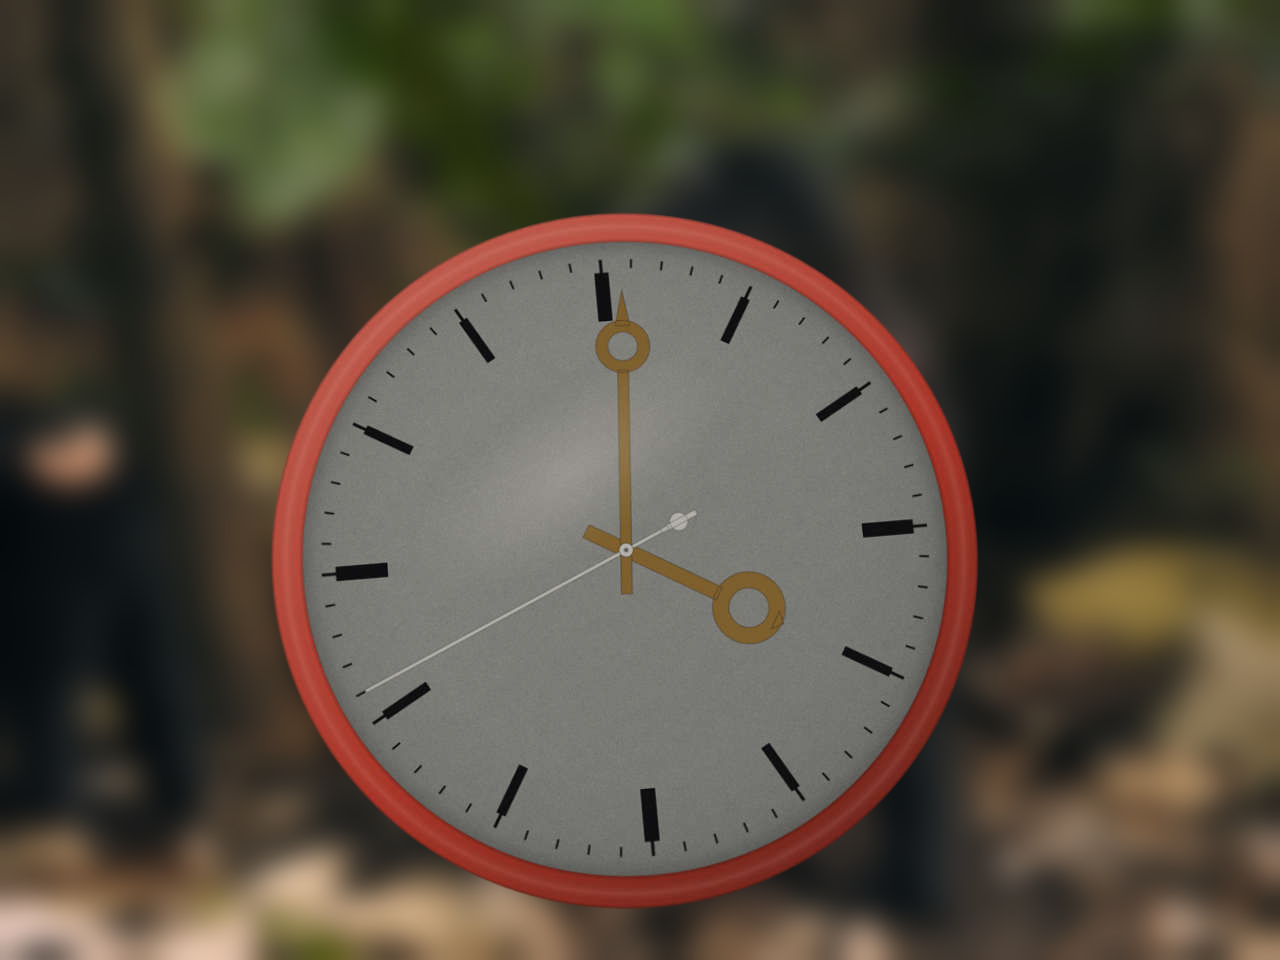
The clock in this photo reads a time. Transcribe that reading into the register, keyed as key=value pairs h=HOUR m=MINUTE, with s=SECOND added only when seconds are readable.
h=4 m=0 s=41
